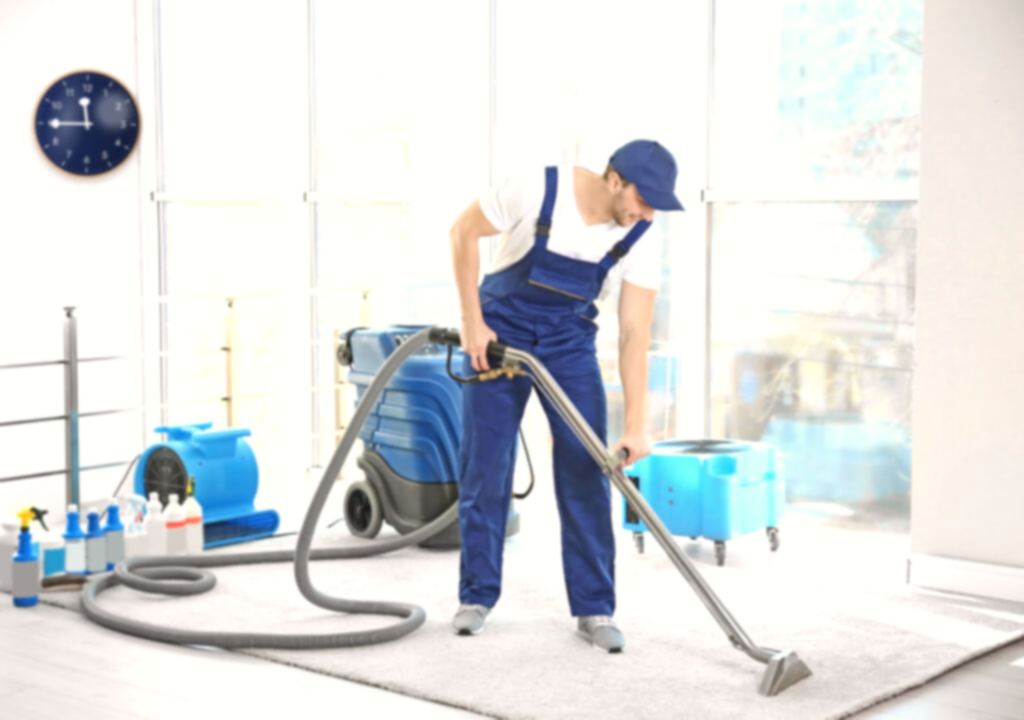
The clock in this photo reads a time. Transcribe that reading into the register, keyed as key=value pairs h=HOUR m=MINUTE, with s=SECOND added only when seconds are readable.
h=11 m=45
